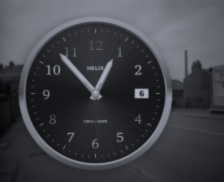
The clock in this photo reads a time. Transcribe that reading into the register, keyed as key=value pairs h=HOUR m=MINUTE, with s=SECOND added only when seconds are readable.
h=12 m=53
